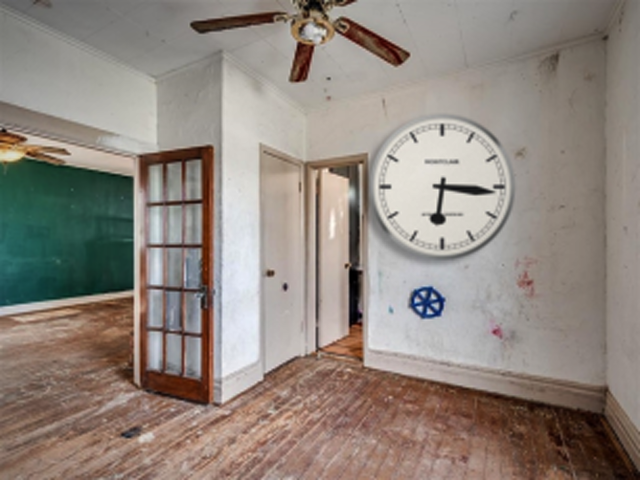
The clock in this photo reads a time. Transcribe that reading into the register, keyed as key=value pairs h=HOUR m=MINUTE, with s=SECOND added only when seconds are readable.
h=6 m=16
